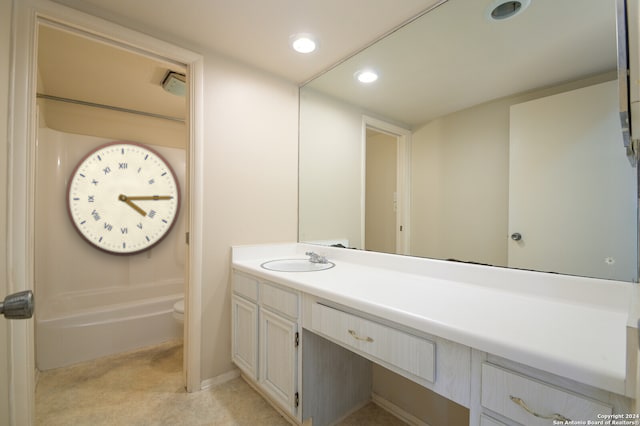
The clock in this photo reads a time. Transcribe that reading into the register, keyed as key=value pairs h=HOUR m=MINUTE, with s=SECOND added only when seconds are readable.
h=4 m=15
